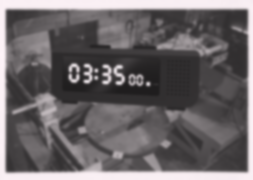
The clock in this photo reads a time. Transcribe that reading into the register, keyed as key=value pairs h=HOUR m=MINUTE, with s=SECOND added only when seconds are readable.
h=3 m=35
